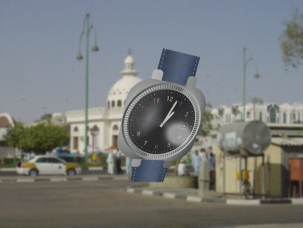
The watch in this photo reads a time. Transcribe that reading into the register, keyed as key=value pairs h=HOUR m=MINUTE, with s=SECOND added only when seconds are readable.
h=1 m=3
